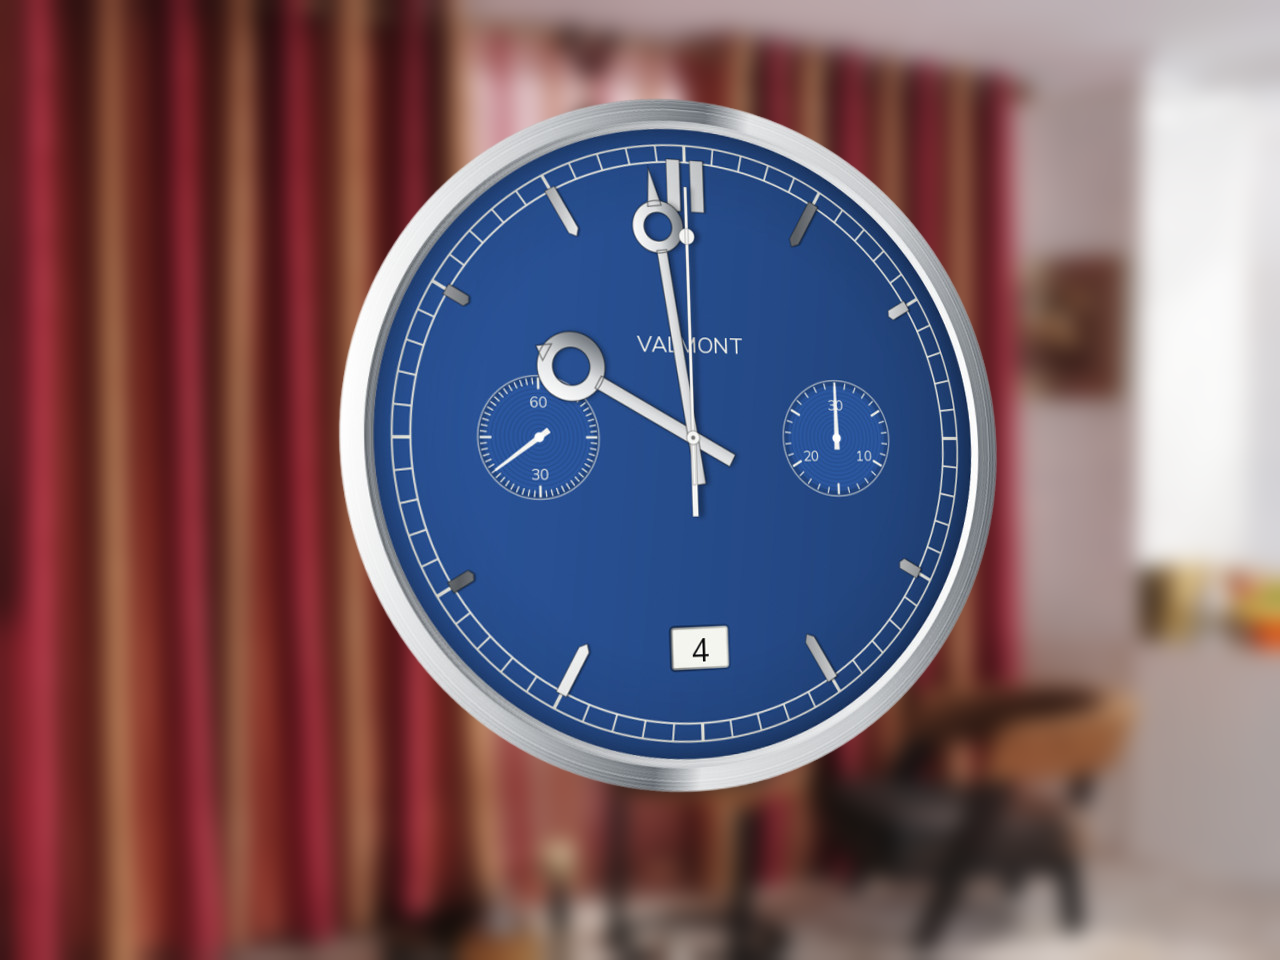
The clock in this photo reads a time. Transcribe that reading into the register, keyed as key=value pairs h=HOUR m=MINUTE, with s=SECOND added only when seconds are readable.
h=9 m=58 s=39
